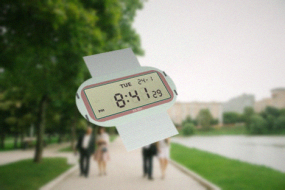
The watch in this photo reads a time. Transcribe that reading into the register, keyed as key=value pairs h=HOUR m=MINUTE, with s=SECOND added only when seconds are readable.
h=8 m=41 s=29
